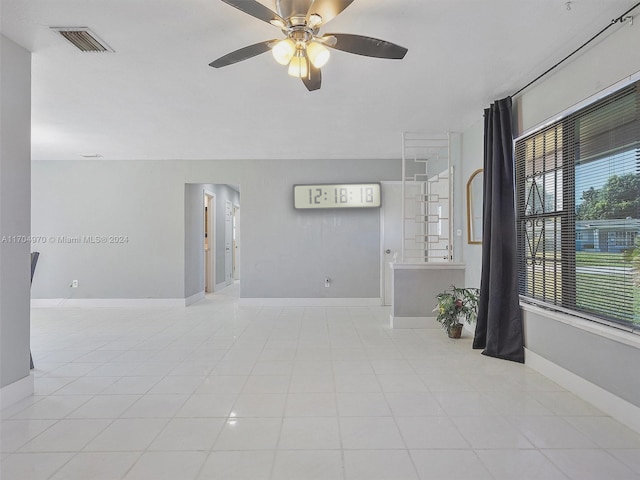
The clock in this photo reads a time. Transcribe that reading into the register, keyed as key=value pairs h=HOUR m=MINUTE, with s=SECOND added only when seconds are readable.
h=12 m=18 s=18
